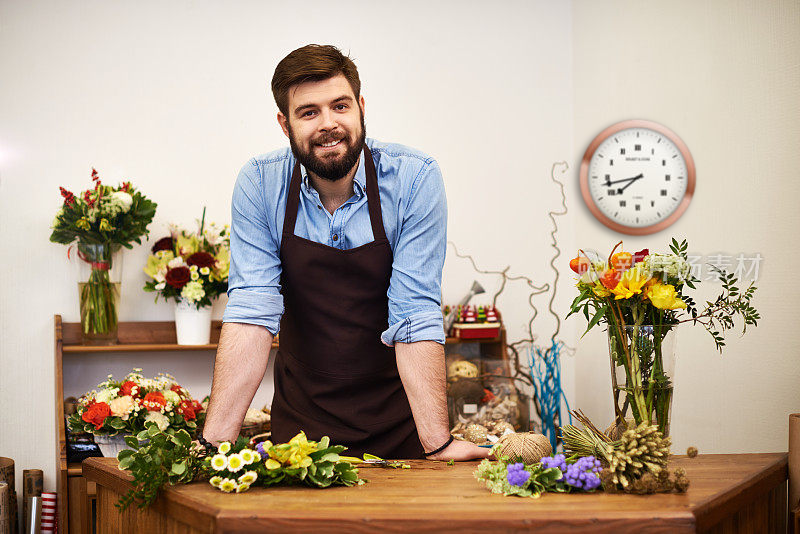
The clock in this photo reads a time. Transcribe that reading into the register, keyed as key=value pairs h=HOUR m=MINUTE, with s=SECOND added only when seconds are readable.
h=7 m=43
